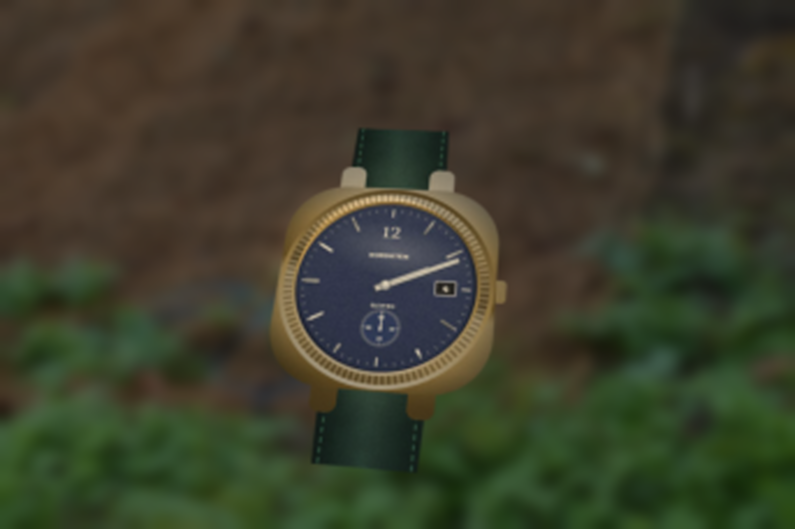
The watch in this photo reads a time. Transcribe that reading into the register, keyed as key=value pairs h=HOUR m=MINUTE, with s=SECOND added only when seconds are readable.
h=2 m=11
